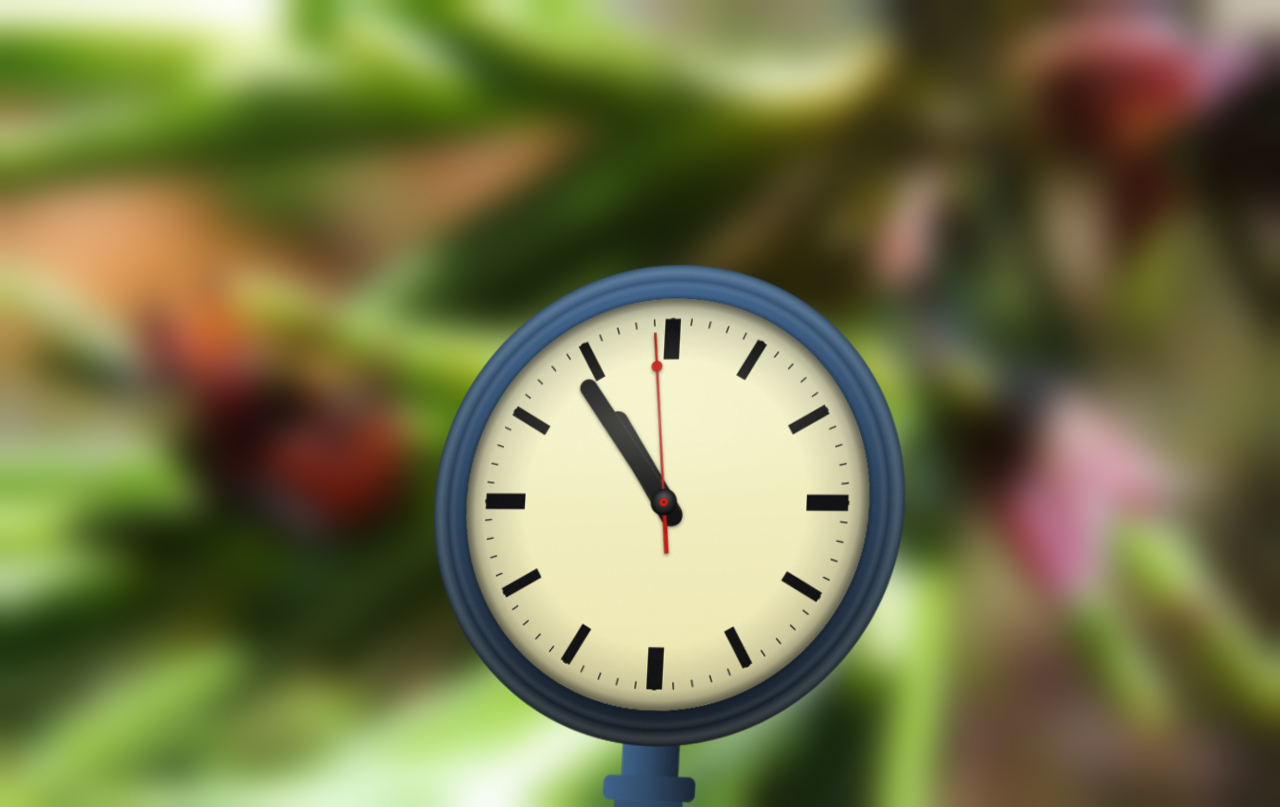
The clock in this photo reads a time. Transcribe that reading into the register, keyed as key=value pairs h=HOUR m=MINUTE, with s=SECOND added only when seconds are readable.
h=10 m=53 s=59
